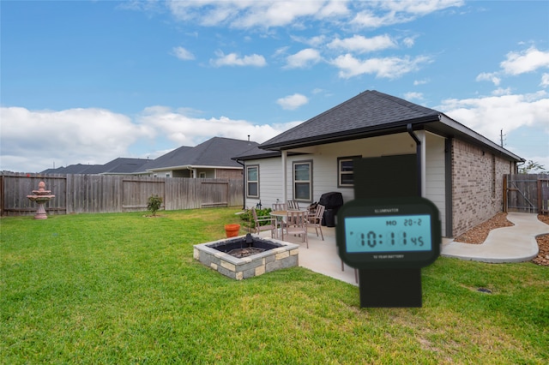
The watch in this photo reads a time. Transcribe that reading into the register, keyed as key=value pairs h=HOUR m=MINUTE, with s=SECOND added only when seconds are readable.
h=10 m=11 s=45
